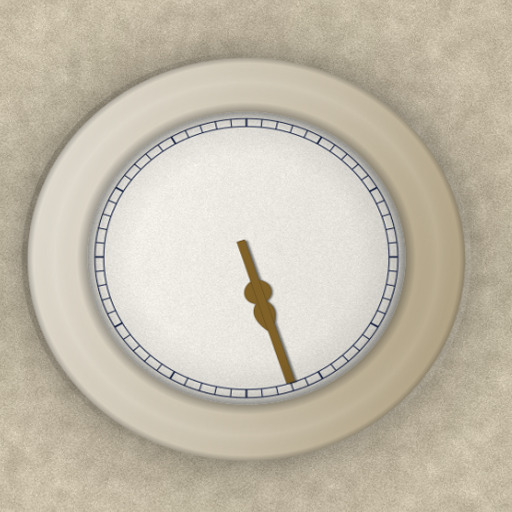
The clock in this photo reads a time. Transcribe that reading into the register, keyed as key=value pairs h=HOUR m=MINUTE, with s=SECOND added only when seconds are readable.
h=5 m=27
